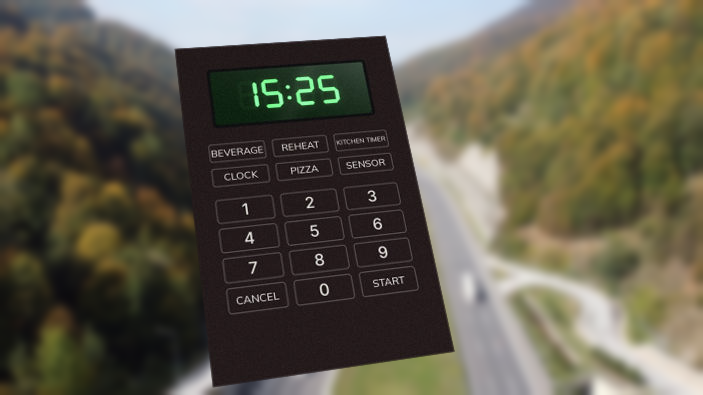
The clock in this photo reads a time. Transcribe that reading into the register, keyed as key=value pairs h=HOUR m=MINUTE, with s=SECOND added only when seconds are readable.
h=15 m=25
